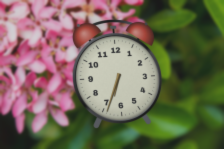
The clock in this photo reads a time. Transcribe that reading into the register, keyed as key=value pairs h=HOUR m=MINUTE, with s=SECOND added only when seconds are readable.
h=6 m=34
